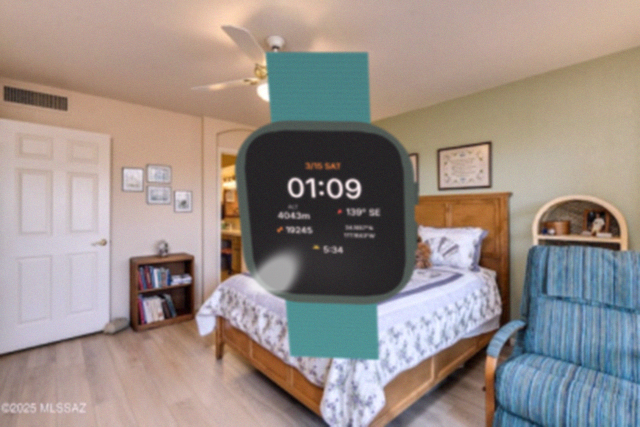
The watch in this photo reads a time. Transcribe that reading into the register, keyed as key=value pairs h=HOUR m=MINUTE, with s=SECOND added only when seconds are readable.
h=1 m=9
